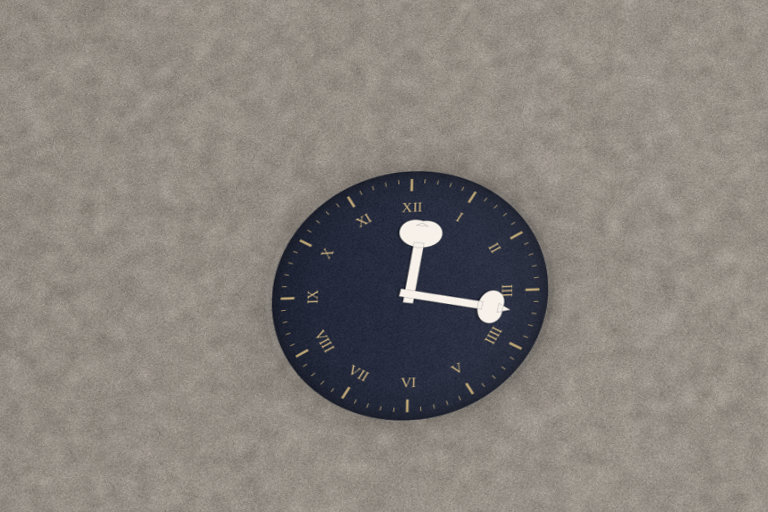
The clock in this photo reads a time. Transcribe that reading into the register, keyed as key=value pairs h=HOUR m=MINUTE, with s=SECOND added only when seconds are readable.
h=12 m=17
